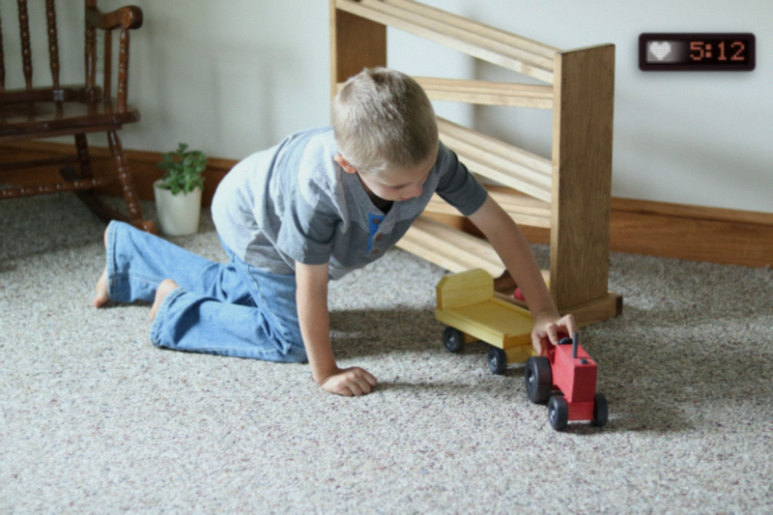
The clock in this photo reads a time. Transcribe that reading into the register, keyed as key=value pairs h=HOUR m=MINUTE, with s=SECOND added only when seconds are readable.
h=5 m=12
